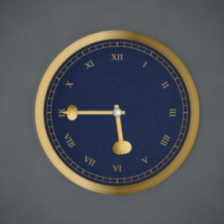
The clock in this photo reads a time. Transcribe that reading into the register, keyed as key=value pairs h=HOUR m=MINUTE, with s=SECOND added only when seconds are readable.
h=5 m=45
